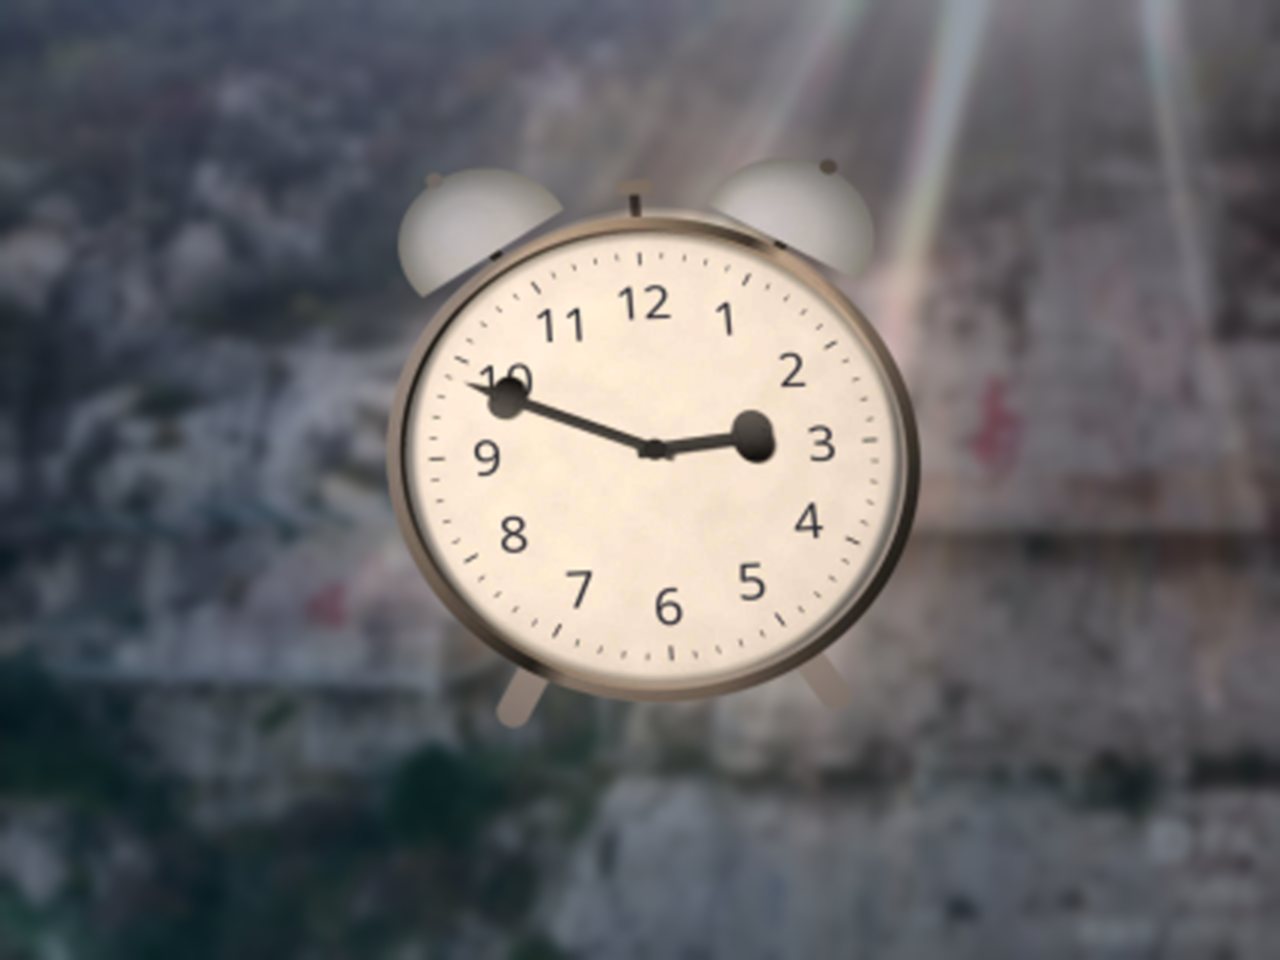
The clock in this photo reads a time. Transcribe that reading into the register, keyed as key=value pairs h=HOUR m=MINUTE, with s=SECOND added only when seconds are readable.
h=2 m=49
